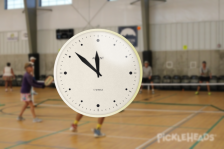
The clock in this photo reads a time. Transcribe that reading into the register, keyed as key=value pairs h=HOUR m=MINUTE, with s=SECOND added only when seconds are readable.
h=11 m=52
